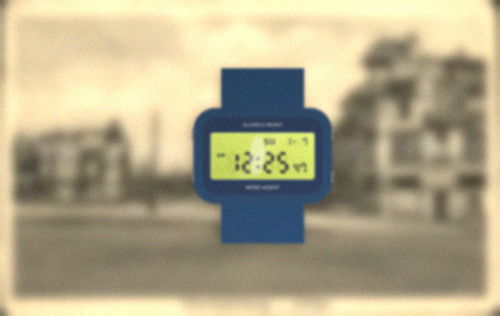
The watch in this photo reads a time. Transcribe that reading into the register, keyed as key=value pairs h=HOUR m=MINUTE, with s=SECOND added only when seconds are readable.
h=12 m=25
